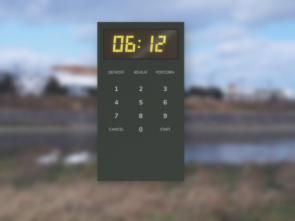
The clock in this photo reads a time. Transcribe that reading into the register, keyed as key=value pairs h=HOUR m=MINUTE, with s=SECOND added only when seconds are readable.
h=6 m=12
